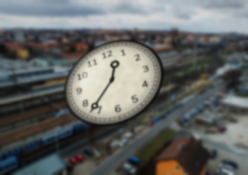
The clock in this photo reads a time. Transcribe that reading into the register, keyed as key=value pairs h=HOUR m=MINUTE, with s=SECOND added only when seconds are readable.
h=12 m=37
